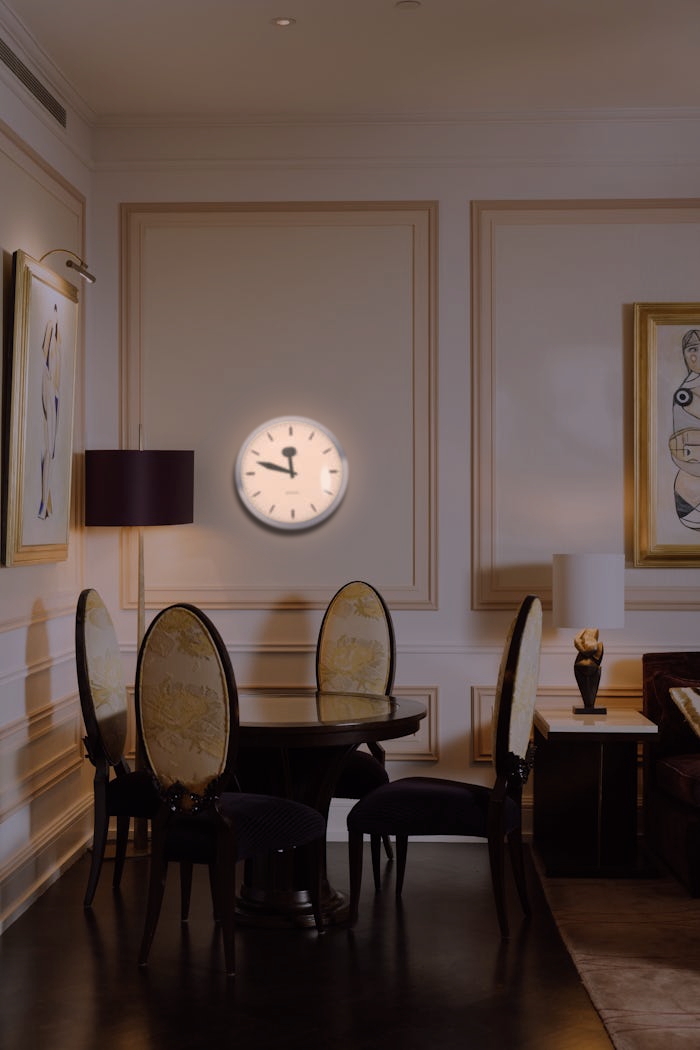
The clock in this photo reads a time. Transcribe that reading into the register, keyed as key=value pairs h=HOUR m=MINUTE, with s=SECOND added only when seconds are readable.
h=11 m=48
